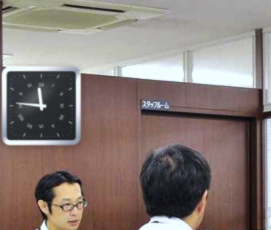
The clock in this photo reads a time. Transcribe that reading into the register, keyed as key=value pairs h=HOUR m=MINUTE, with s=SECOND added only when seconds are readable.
h=11 m=46
